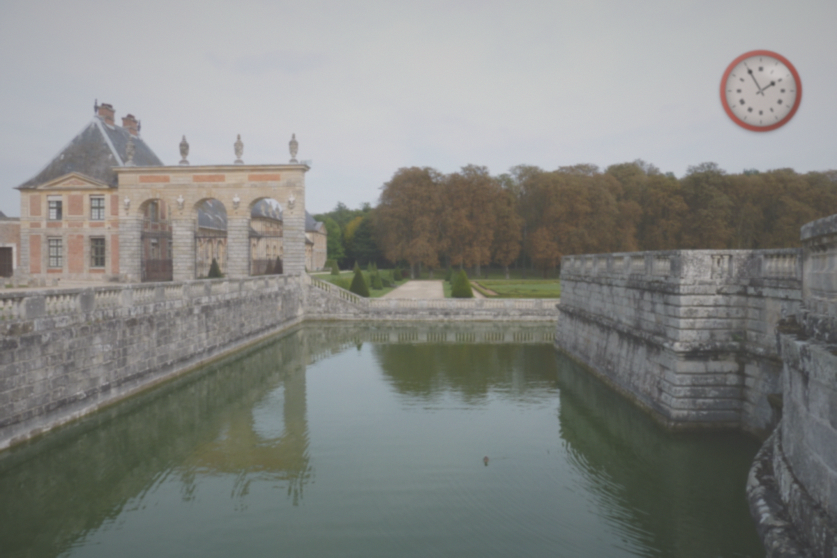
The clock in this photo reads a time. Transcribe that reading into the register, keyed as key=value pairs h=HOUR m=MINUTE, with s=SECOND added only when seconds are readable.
h=1 m=55
